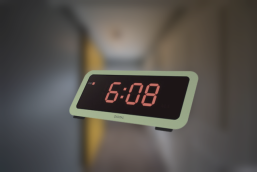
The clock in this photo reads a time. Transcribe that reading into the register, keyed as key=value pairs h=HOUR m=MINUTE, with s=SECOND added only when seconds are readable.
h=6 m=8
